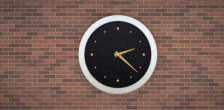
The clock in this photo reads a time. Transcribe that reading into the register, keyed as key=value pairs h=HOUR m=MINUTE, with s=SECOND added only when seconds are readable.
h=2 m=22
